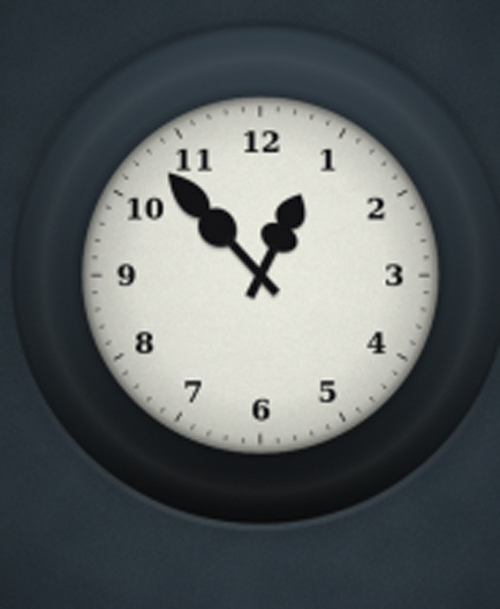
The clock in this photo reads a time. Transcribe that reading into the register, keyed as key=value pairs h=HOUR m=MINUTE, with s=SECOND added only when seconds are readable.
h=12 m=53
